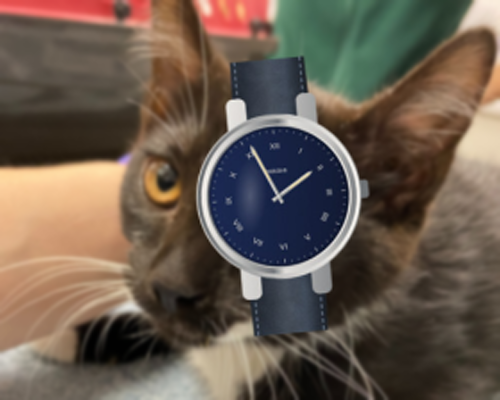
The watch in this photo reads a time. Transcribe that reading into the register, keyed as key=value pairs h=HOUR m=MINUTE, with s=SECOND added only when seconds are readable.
h=1 m=56
